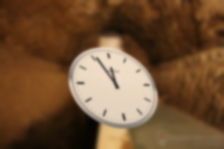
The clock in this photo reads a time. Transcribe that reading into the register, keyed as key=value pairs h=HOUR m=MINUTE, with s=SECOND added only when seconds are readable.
h=11 m=56
